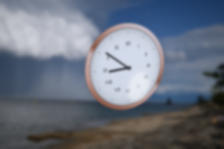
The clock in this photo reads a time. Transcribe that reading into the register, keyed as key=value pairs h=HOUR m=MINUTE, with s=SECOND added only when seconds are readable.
h=8 m=51
